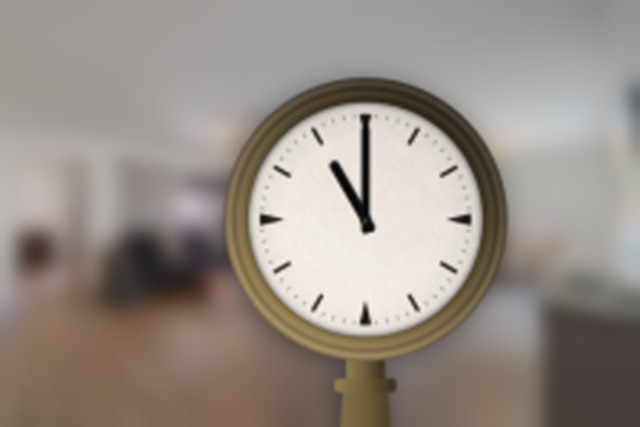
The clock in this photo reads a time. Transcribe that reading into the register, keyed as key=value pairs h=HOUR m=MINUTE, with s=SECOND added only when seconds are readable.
h=11 m=0
